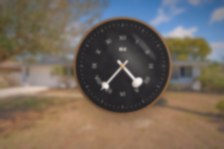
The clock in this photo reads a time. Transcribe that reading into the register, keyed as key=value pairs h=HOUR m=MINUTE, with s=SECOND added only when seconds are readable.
h=4 m=37
